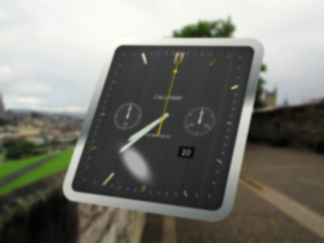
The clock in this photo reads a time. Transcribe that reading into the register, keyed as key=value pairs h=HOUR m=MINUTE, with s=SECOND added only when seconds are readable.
h=7 m=37
